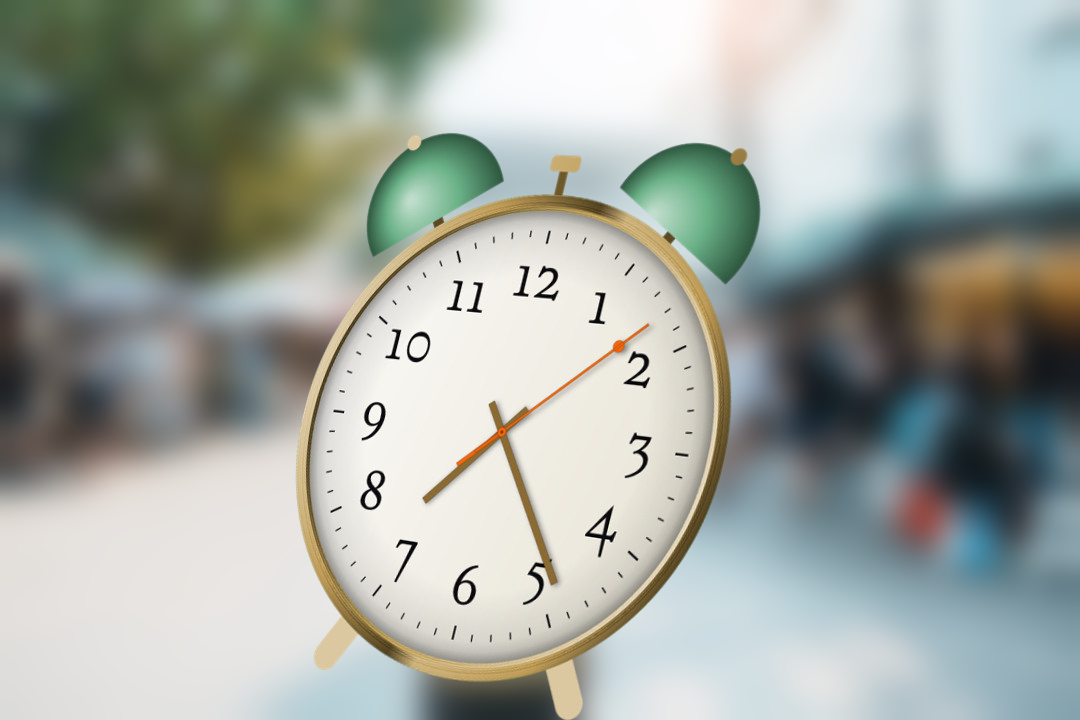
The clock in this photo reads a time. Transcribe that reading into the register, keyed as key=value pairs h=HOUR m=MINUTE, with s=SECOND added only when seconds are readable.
h=7 m=24 s=8
